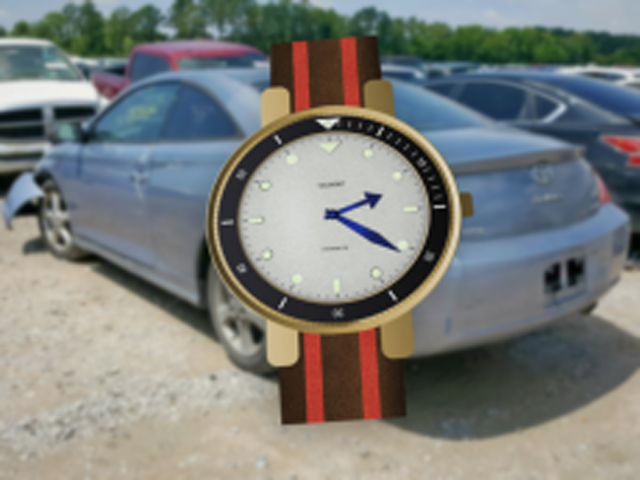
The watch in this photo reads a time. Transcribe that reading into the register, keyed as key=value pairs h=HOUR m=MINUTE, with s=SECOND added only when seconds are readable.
h=2 m=21
